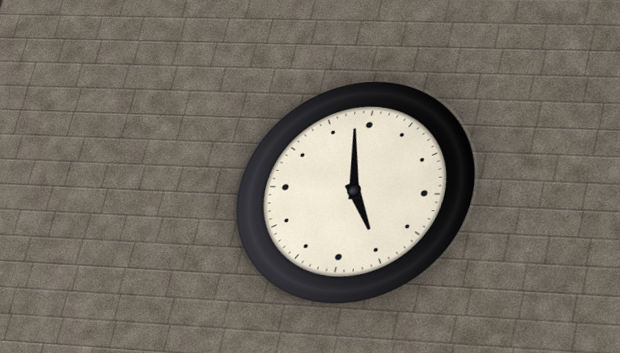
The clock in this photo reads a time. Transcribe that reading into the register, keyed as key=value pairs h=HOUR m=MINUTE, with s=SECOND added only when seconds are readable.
h=4 m=58
